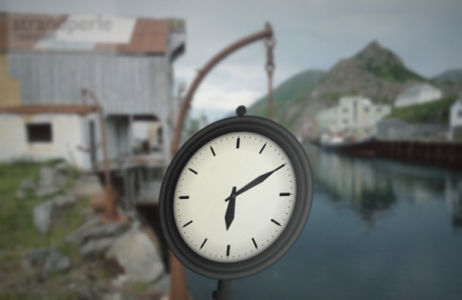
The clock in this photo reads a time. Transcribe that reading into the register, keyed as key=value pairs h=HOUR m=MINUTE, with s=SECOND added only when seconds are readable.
h=6 m=10
